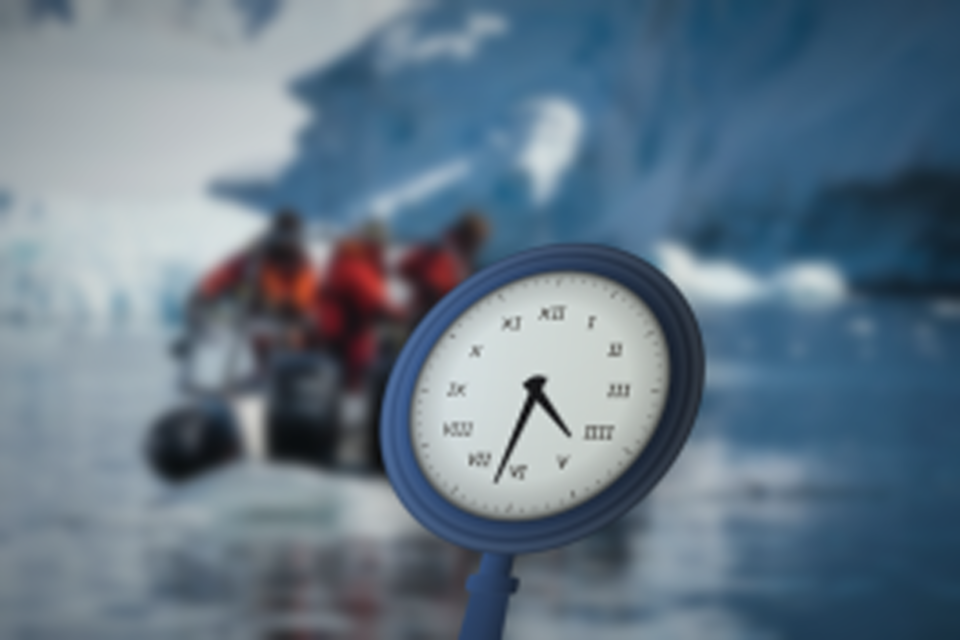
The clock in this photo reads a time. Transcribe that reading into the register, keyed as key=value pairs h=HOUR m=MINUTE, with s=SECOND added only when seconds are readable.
h=4 m=32
